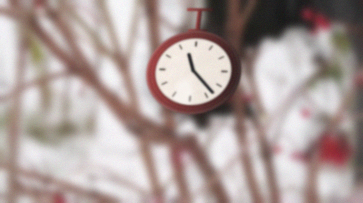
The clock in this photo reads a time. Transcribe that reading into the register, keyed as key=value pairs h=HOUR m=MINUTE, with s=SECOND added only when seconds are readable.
h=11 m=23
